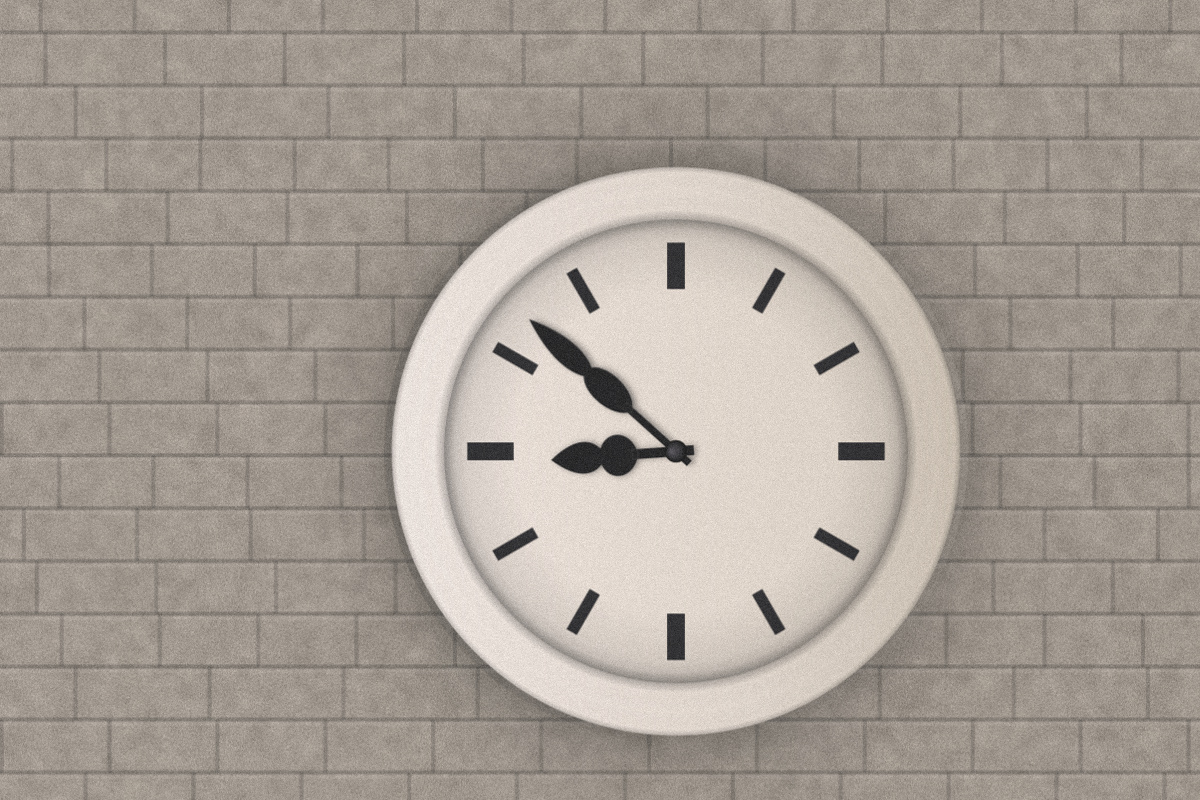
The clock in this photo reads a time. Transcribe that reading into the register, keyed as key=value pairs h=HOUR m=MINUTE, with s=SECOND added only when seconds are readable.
h=8 m=52
